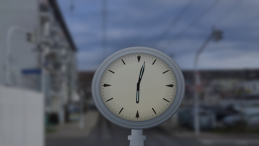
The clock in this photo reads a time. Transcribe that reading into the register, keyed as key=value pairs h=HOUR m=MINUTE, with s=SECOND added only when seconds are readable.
h=6 m=2
